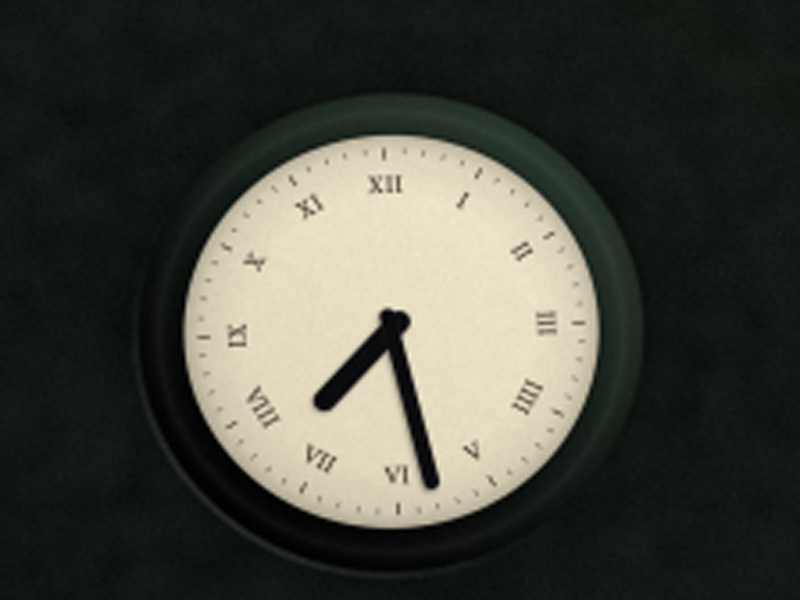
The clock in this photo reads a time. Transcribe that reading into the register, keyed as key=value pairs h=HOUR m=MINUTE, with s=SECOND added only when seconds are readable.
h=7 m=28
